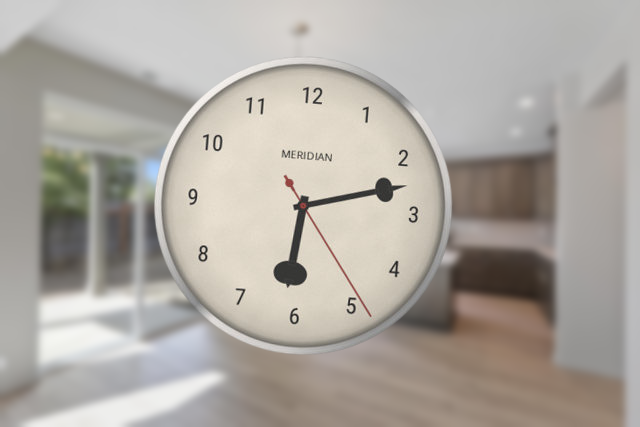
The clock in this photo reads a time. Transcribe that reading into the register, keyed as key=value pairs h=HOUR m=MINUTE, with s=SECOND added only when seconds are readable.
h=6 m=12 s=24
